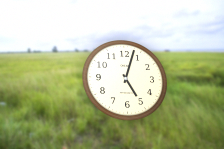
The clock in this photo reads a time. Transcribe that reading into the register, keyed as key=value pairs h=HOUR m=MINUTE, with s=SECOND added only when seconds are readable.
h=5 m=3
